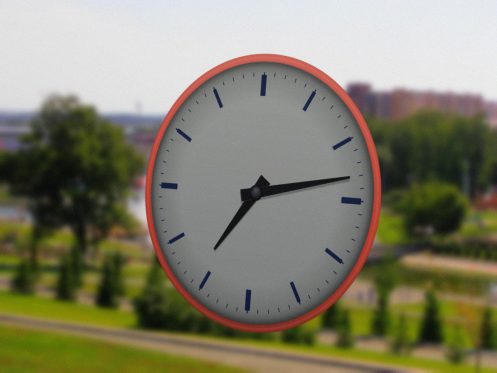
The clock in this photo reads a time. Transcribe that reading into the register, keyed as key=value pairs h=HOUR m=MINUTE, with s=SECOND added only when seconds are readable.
h=7 m=13
